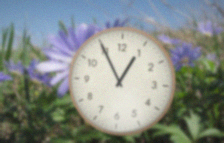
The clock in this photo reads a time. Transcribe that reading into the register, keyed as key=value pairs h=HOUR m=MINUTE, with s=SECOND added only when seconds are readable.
h=12 m=55
